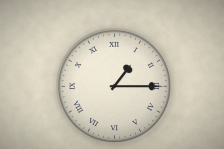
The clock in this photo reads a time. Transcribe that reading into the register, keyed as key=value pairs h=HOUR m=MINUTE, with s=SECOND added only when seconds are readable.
h=1 m=15
